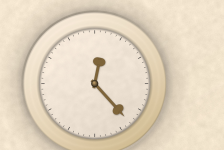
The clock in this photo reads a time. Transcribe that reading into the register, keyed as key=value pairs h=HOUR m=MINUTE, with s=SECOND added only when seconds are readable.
h=12 m=23
